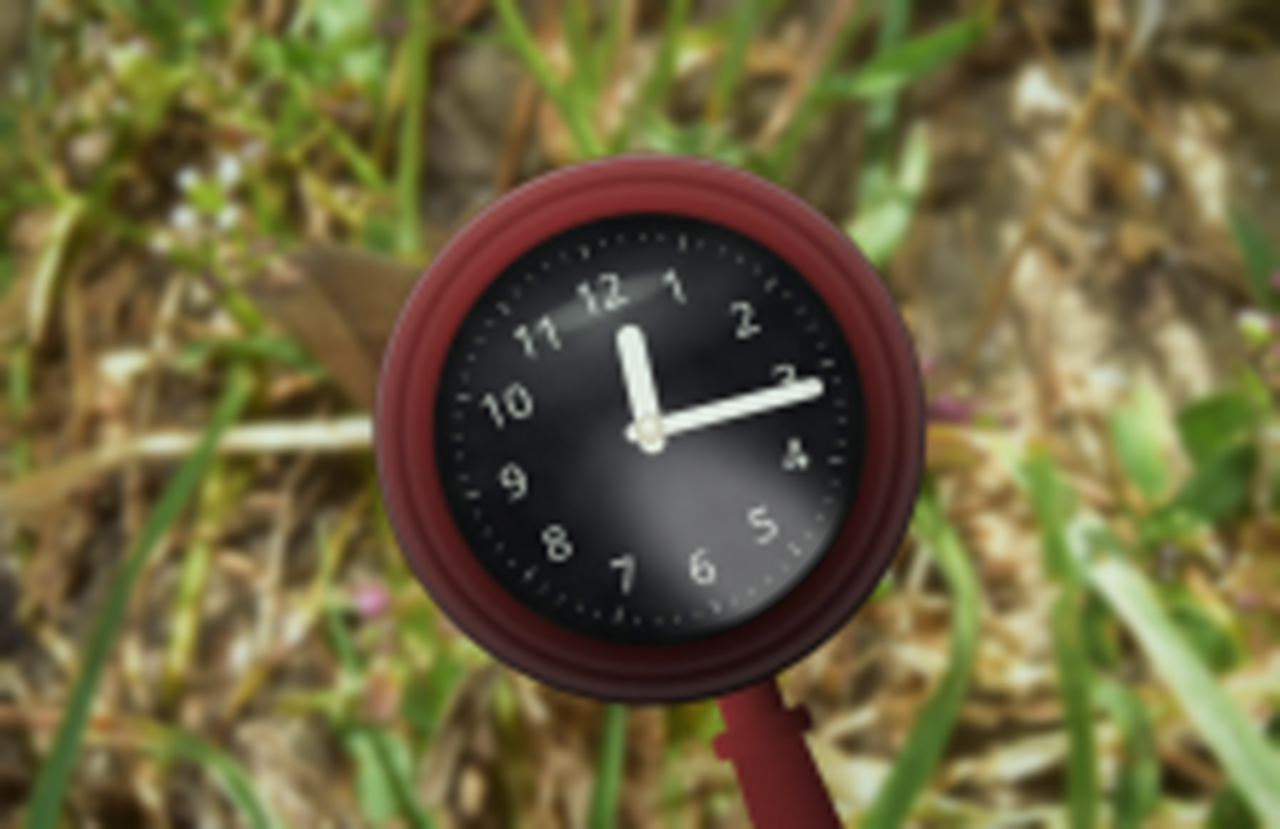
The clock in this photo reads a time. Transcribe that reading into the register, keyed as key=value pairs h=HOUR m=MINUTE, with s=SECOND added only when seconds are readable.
h=12 m=16
